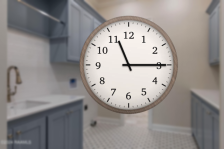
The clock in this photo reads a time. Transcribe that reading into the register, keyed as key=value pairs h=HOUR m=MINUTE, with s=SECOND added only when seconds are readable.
h=11 m=15
